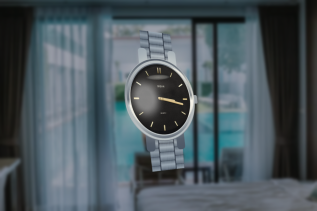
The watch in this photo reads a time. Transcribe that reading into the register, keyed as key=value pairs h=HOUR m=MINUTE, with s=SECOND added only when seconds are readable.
h=3 m=17
